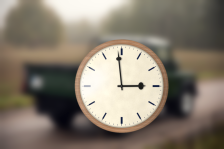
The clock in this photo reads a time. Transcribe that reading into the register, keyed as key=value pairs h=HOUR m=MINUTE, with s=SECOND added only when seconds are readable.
h=2 m=59
